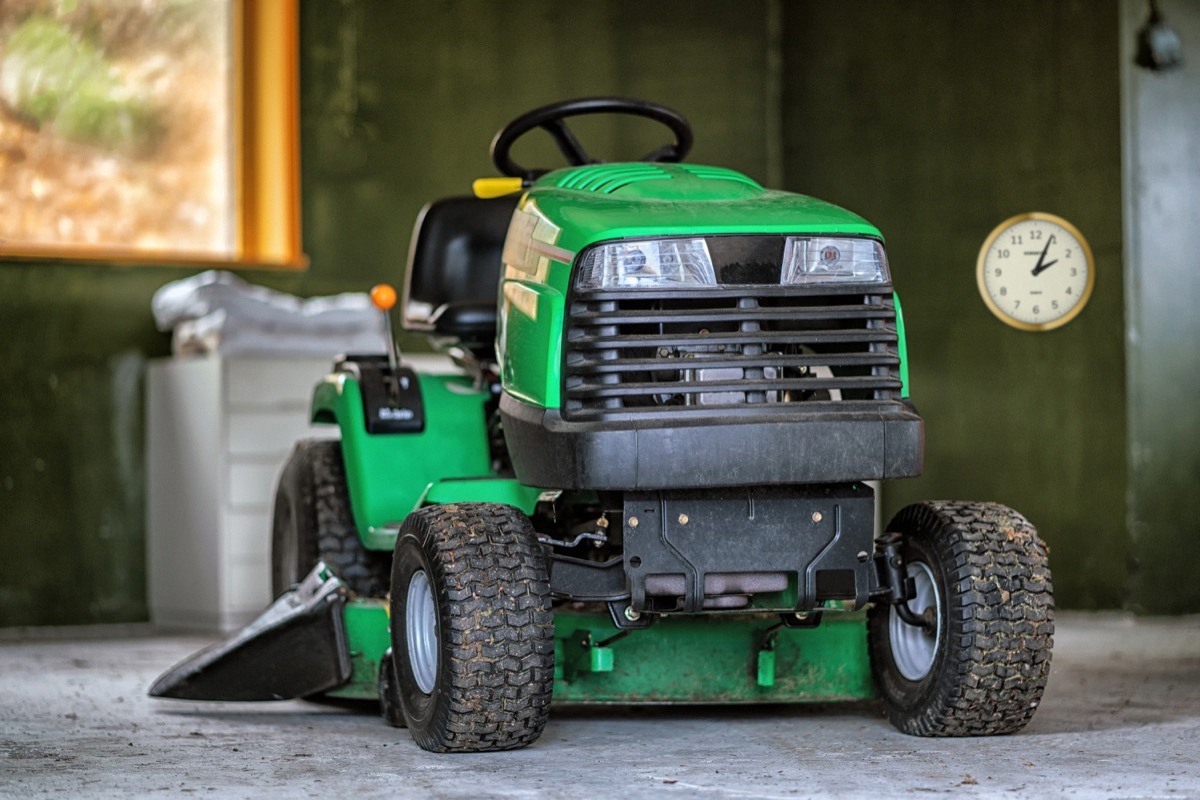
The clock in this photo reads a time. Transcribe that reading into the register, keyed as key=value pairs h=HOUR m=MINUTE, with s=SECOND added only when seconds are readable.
h=2 m=4
